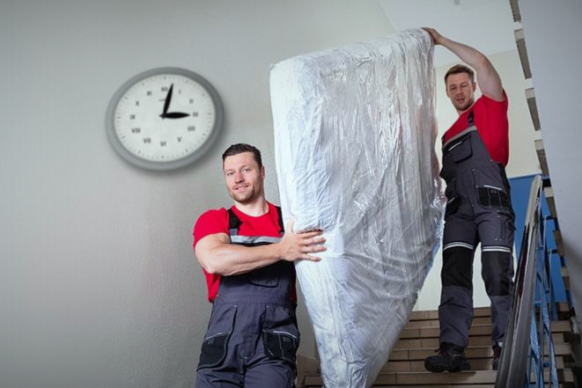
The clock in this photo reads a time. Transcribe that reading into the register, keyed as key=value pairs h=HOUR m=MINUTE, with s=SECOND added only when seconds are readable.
h=3 m=2
